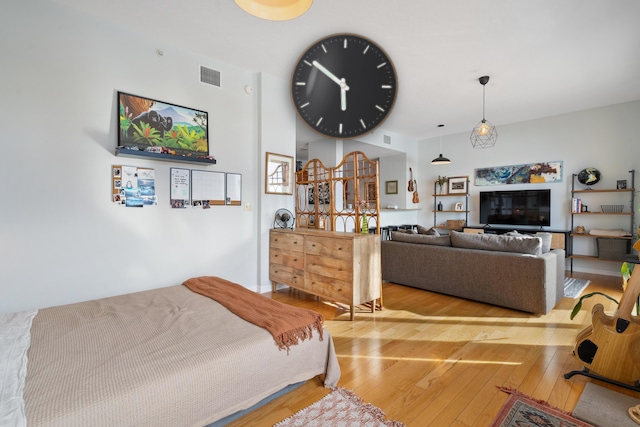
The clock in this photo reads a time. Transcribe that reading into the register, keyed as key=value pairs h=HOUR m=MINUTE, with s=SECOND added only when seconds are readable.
h=5 m=51
